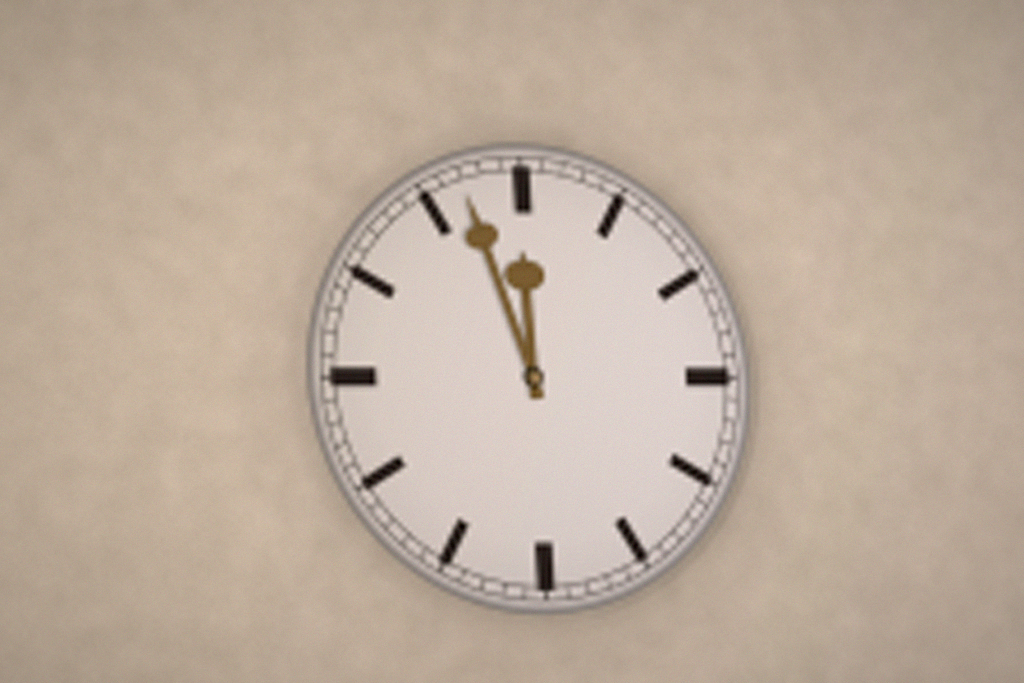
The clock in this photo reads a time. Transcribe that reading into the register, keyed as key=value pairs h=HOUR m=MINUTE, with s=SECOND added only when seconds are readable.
h=11 m=57
